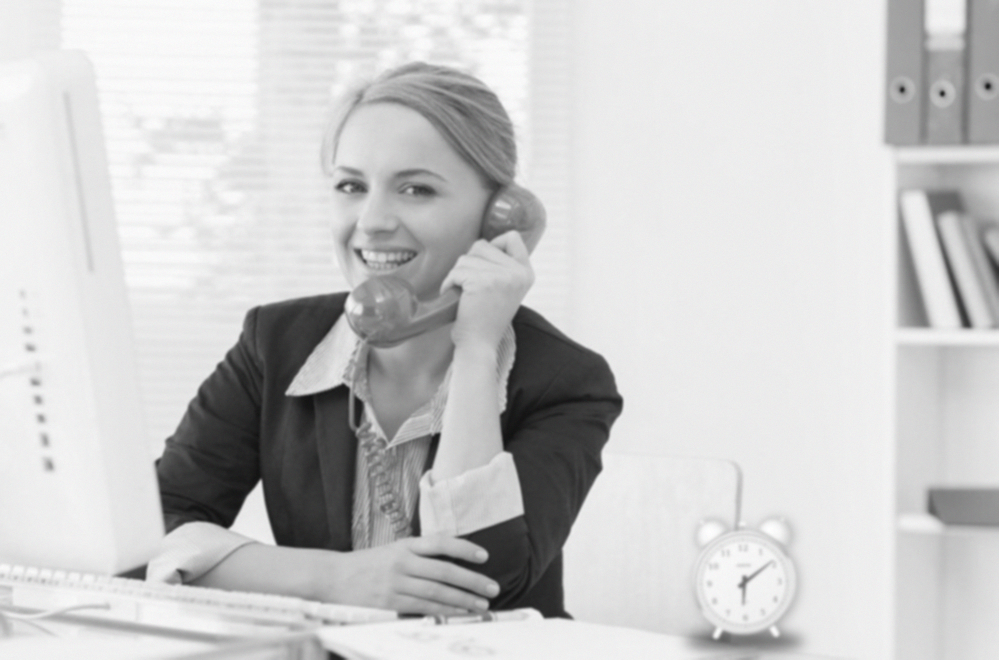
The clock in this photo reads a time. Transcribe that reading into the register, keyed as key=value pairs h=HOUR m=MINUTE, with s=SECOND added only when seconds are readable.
h=6 m=9
